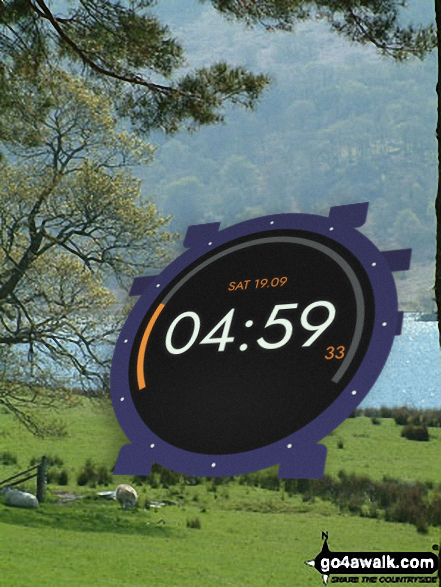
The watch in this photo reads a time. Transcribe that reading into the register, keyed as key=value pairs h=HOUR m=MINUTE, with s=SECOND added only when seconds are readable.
h=4 m=59 s=33
